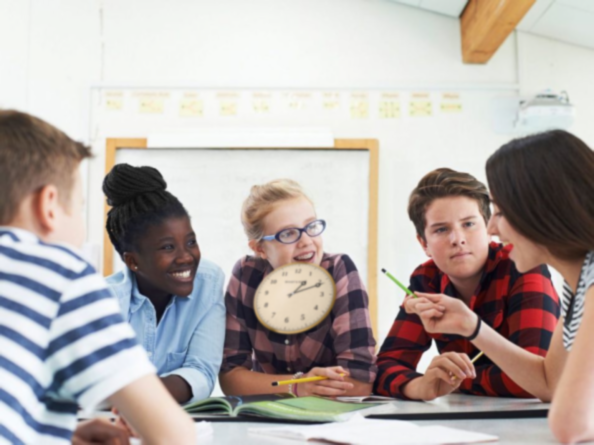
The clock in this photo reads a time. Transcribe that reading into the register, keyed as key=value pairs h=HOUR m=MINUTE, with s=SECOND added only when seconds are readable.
h=1 m=11
